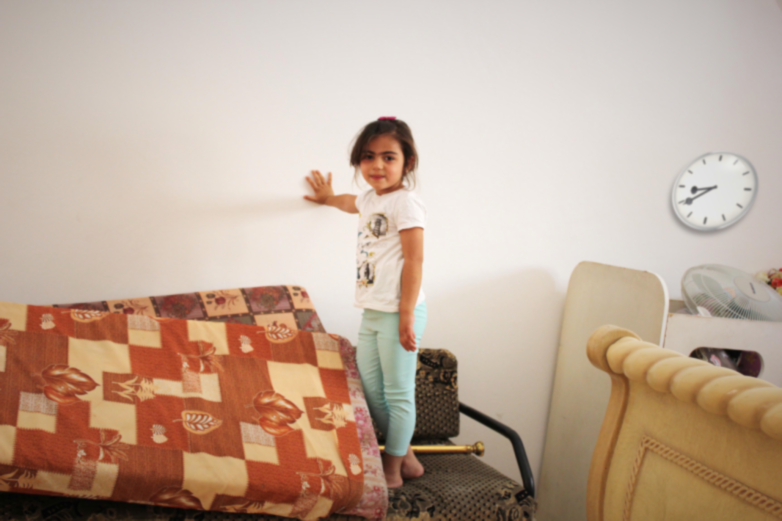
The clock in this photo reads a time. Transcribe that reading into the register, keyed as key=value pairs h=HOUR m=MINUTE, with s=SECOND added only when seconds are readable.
h=8 m=39
